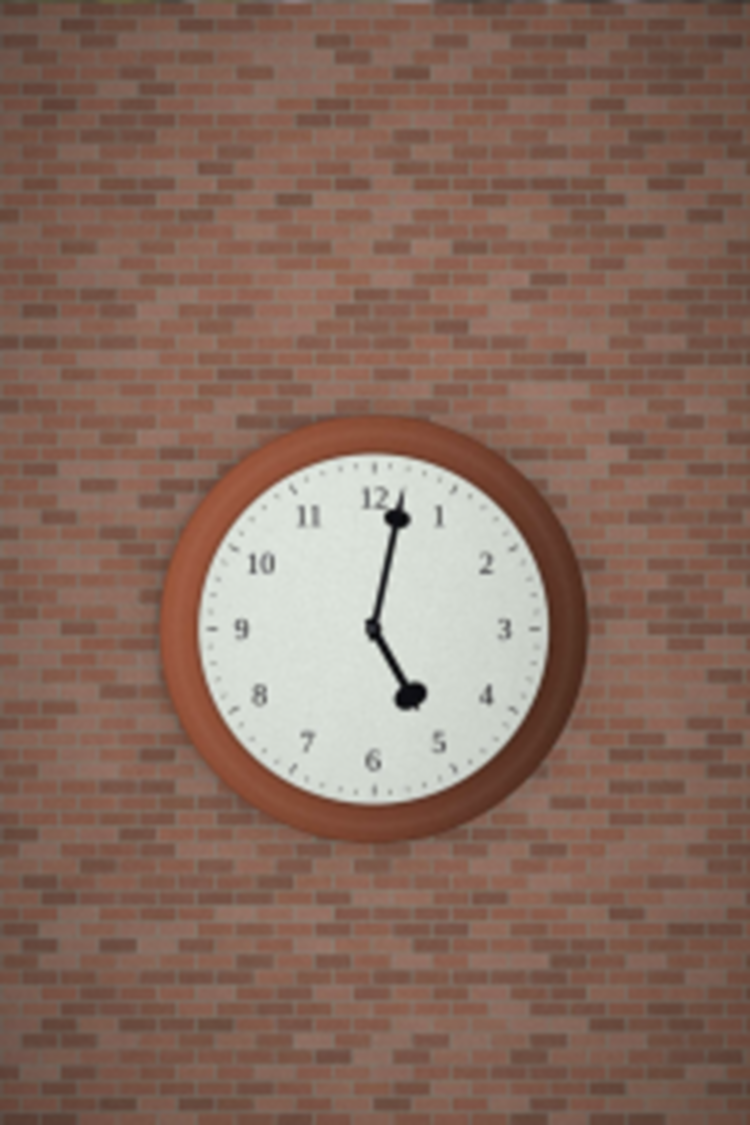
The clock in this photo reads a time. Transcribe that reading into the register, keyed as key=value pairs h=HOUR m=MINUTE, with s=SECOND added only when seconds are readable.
h=5 m=2
